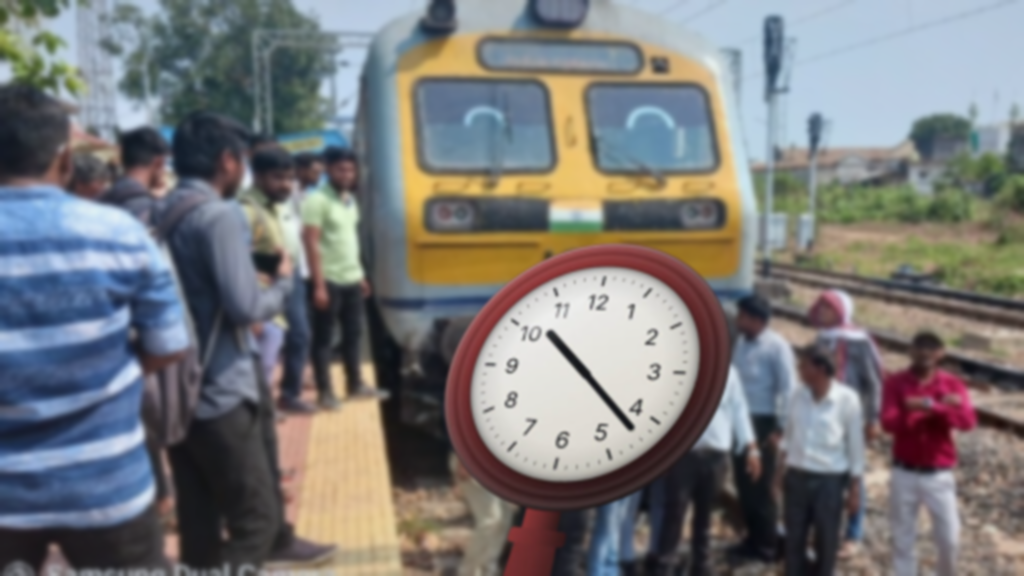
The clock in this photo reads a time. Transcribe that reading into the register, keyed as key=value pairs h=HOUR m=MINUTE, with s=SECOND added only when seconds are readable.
h=10 m=22
